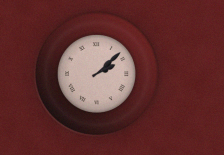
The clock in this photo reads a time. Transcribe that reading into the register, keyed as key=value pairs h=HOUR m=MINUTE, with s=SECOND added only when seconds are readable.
h=2 m=8
